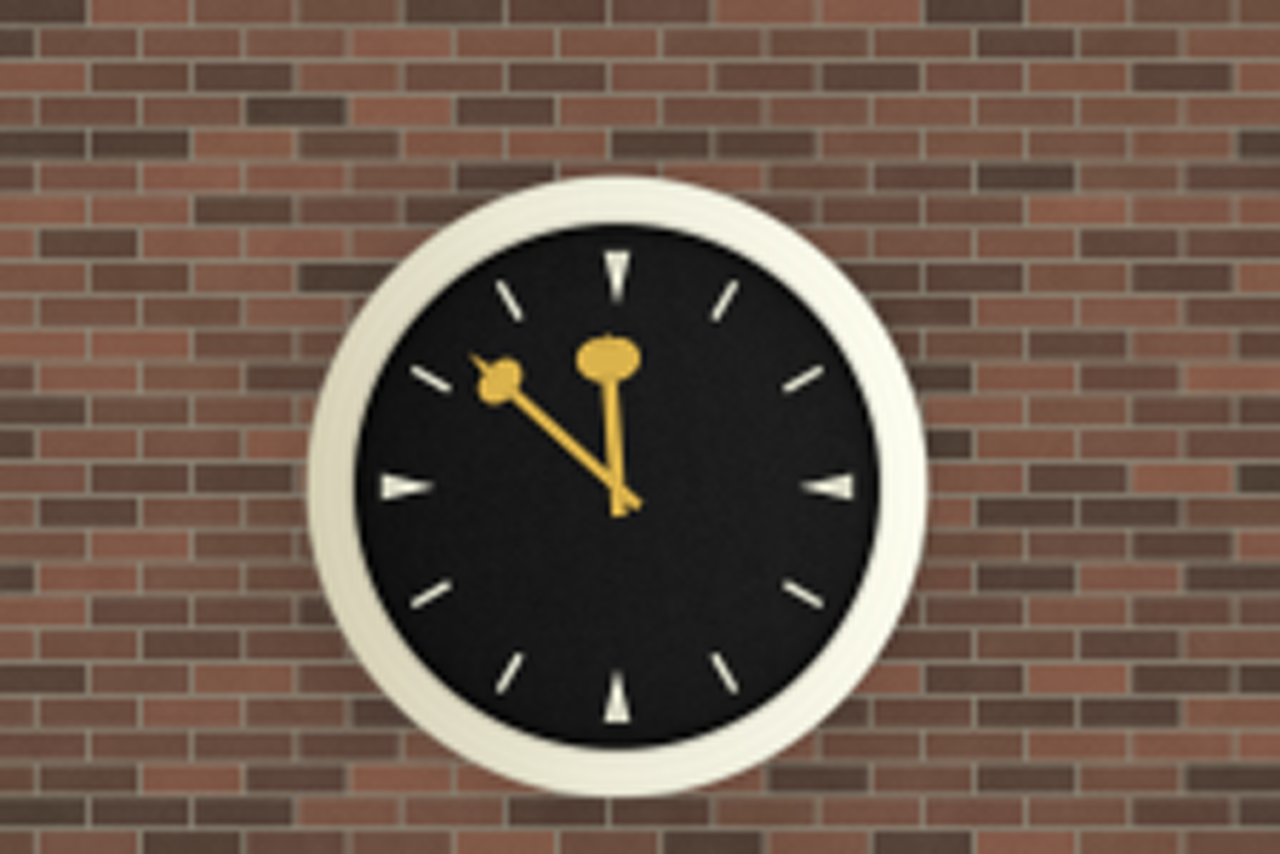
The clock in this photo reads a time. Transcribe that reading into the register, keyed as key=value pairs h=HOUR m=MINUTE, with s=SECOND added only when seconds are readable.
h=11 m=52
